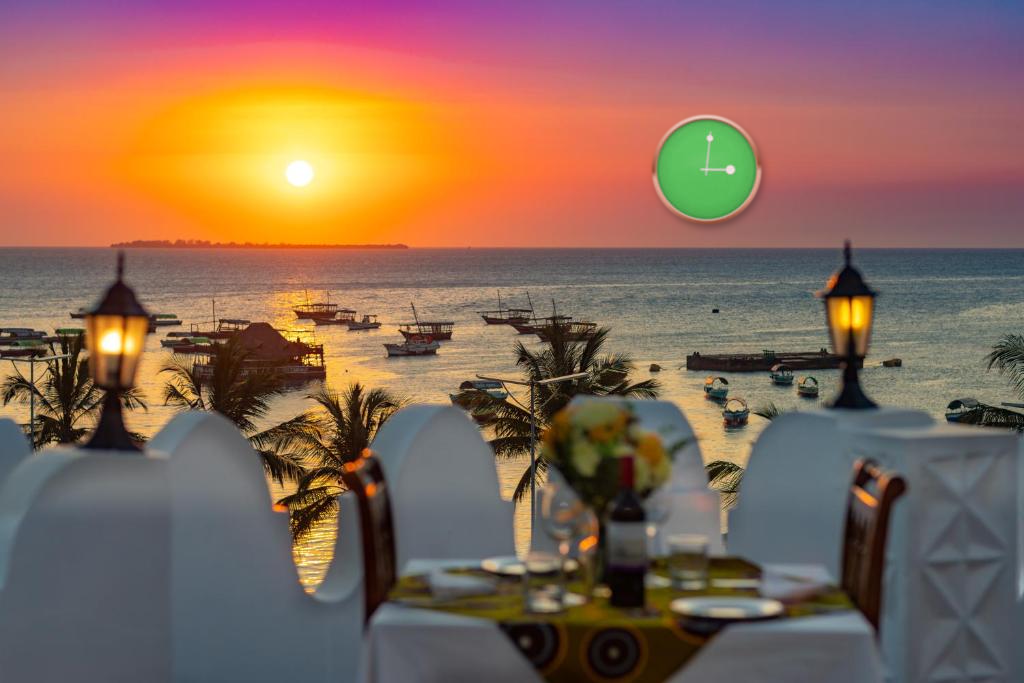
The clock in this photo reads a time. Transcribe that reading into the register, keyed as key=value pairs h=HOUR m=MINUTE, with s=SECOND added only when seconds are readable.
h=3 m=1
